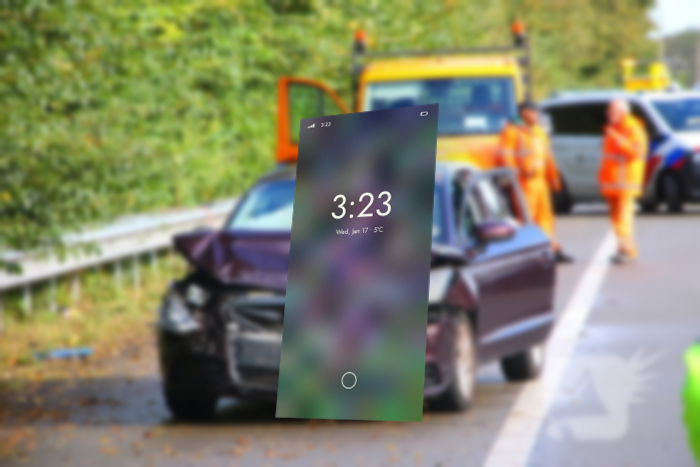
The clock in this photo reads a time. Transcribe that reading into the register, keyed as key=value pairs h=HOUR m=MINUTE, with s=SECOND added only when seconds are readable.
h=3 m=23
